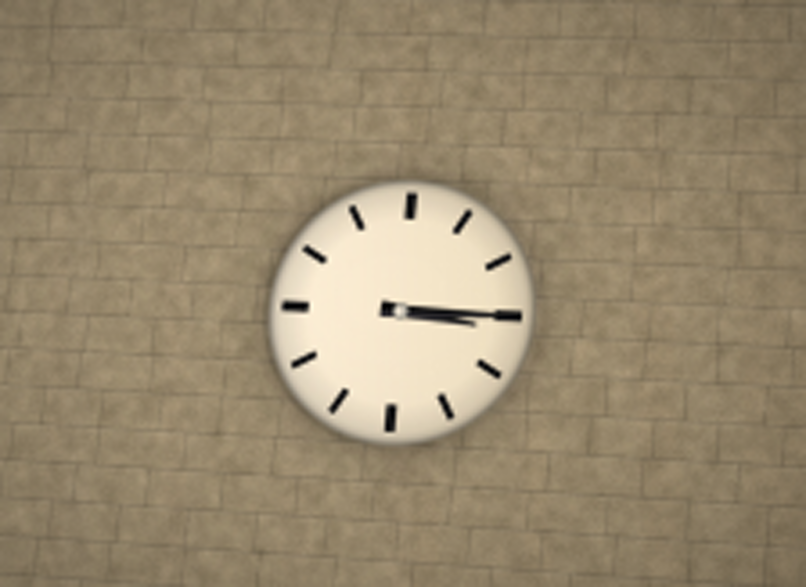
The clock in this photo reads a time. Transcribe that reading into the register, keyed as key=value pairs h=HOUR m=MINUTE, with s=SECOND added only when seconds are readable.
h=3 m=15
